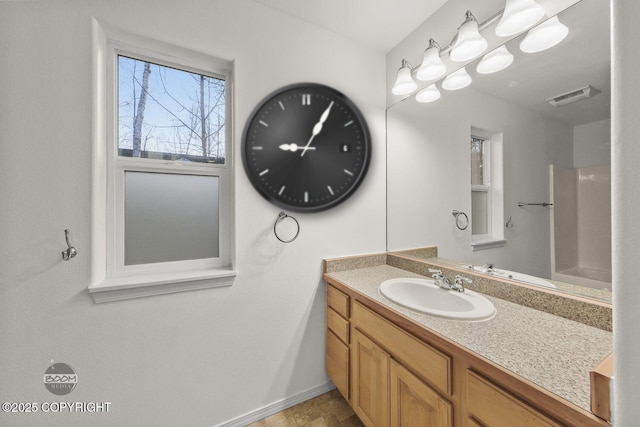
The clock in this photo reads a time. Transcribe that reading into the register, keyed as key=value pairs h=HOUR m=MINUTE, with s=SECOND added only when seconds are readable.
h=9 m=5
